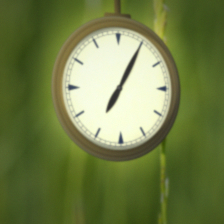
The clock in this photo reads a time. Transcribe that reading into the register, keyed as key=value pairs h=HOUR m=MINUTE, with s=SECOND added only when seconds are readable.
h=7 m=5
